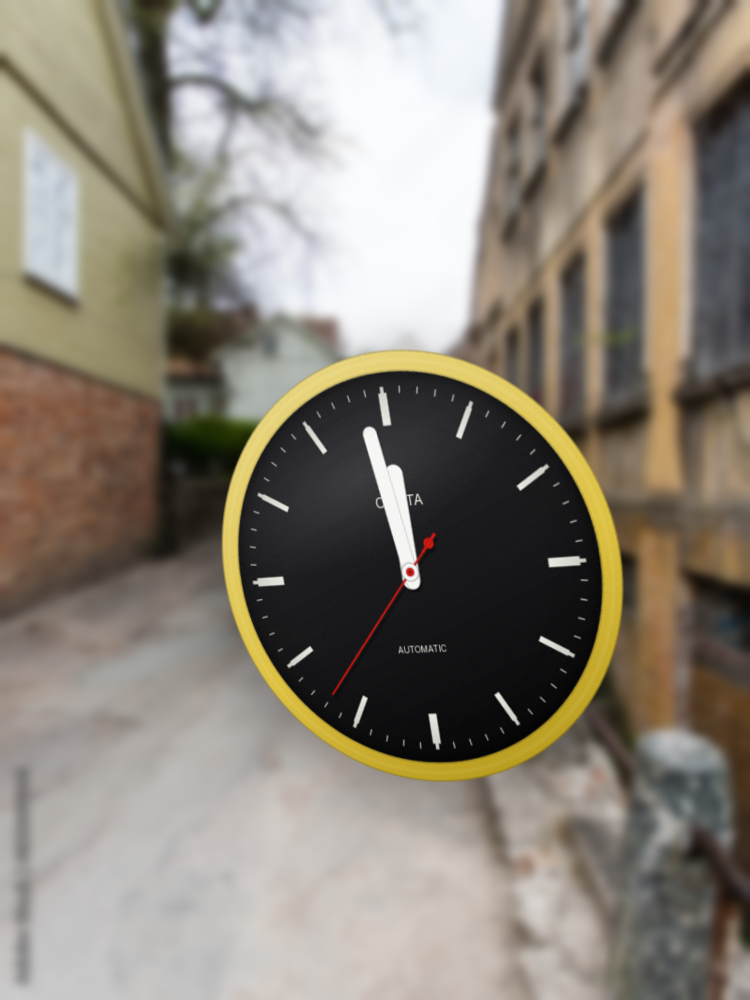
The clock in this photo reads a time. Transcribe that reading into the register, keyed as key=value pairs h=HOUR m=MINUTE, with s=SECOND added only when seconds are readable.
h=11 m=58 s=37
